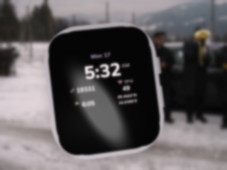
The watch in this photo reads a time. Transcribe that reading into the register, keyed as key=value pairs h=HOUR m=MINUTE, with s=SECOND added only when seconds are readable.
h=5 m=32
